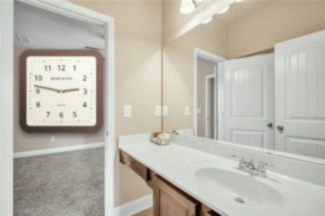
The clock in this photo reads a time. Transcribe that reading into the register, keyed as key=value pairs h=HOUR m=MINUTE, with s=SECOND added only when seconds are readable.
h=2 m=47
